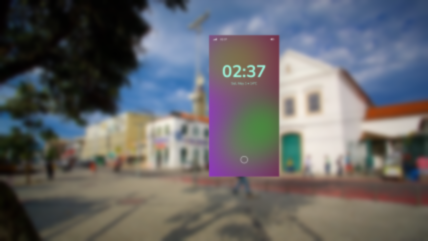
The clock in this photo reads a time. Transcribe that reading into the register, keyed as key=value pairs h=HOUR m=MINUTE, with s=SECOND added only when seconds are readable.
h=2 m=37
